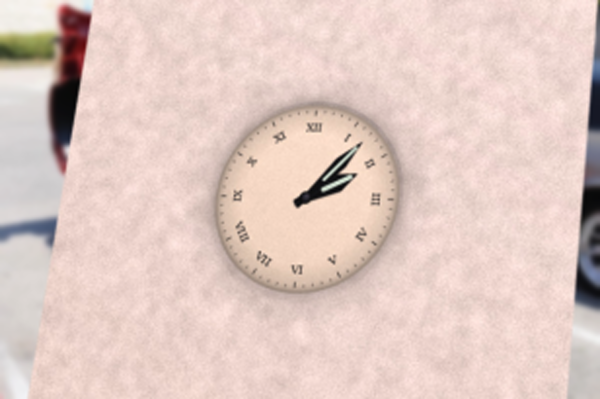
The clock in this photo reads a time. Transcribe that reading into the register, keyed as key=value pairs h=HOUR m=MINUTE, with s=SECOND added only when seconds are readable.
h=2 m=7
